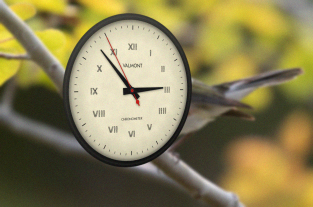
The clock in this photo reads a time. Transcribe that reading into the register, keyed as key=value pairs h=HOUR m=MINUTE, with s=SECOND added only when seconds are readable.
h=2 m=52 s=55
